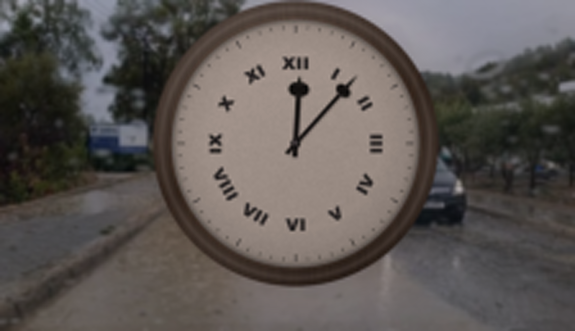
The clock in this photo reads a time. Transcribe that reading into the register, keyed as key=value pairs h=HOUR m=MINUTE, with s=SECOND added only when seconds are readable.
h=12 m=7
